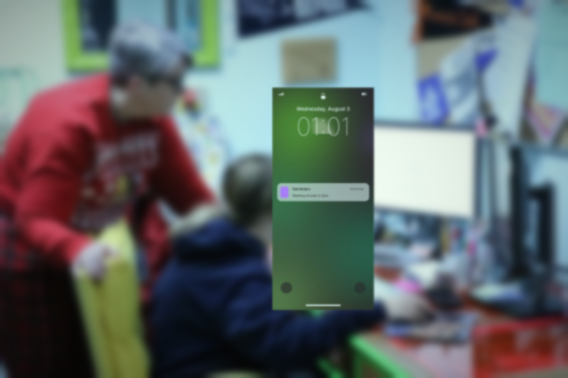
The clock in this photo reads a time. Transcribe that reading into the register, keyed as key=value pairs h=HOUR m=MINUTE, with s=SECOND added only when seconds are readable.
h=1 m=1
